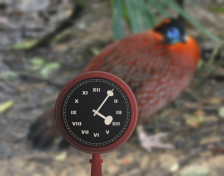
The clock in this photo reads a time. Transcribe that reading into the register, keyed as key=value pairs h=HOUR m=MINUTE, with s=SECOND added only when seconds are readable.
h=4 m=6
